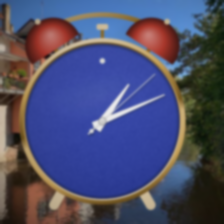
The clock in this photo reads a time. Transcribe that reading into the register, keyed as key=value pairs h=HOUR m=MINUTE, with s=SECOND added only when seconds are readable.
h=1 m=11 s=8
